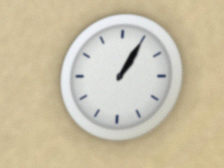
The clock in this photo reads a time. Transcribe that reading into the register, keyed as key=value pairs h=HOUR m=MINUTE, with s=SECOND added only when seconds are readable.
h=1 m=5
